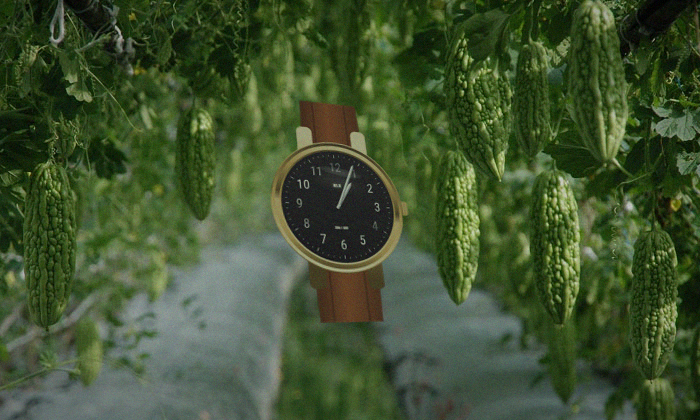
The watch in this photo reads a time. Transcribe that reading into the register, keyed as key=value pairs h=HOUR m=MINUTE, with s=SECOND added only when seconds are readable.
h=1 m=4
